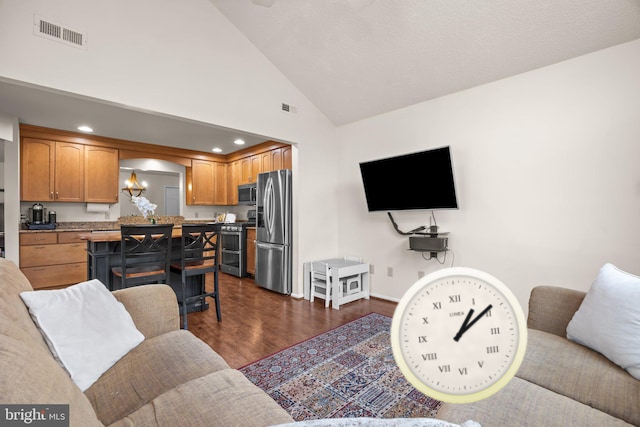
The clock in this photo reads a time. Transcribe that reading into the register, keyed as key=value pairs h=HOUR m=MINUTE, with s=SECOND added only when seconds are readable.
h=1 m=9
